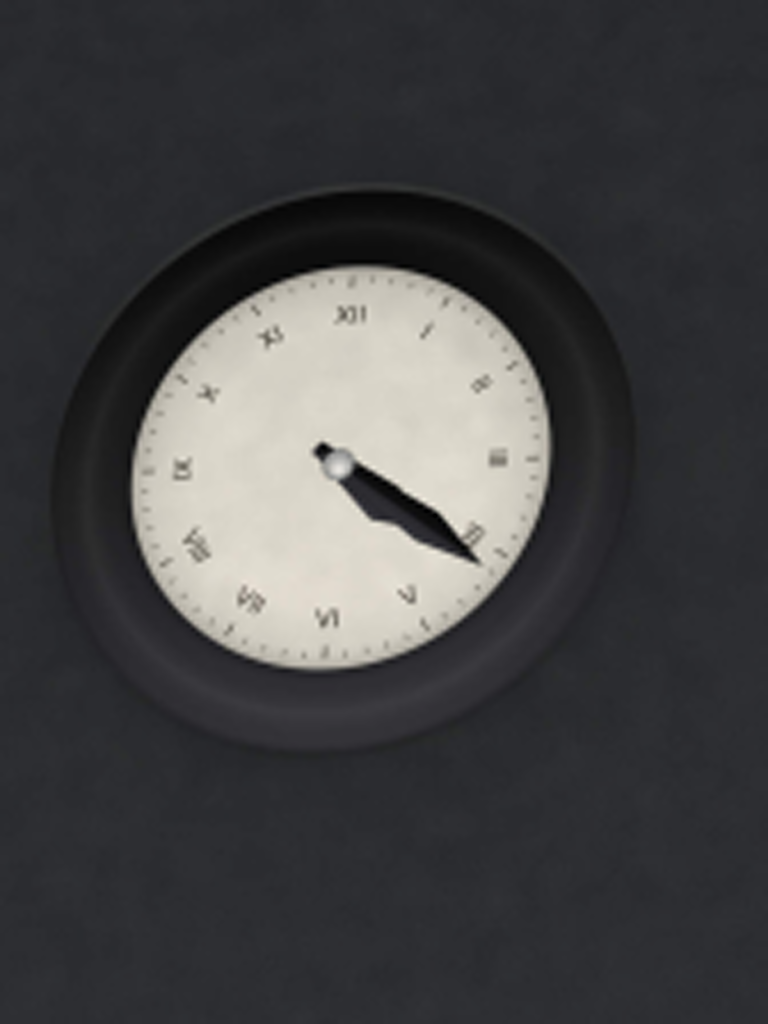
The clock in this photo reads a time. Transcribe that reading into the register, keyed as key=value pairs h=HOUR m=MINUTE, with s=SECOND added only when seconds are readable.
h=4 m=21
